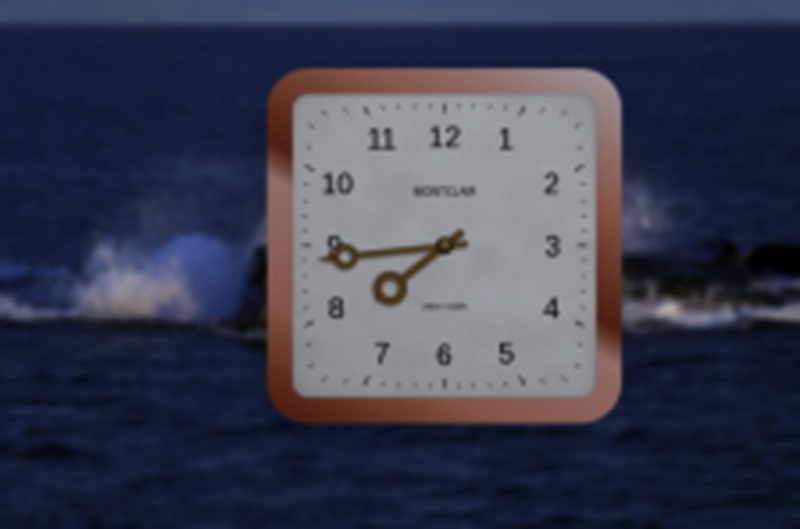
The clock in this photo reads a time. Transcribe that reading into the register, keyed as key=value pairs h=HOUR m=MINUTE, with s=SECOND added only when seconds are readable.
h=7 m=44
